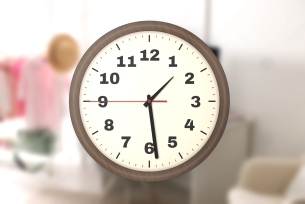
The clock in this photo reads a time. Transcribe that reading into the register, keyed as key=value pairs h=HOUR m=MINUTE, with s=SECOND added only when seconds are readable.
h=1 m=28 s=45
